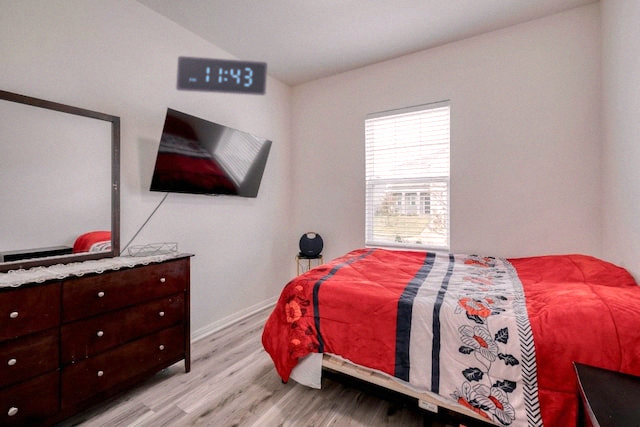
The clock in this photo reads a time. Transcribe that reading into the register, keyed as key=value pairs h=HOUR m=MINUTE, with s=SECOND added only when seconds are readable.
h=11 m=43
